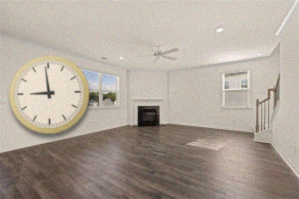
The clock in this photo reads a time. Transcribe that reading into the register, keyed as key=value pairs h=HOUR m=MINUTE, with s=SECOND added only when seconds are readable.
h=8 m=59
